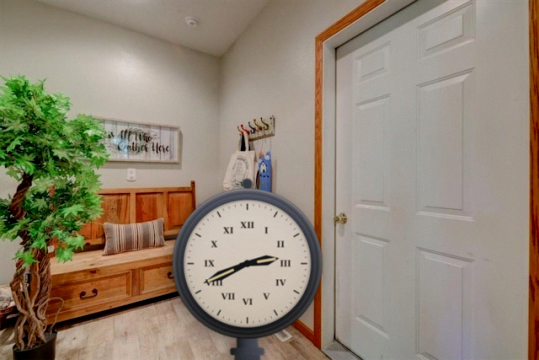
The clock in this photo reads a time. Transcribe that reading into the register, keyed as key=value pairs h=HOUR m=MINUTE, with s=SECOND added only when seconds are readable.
h=2 m=41
